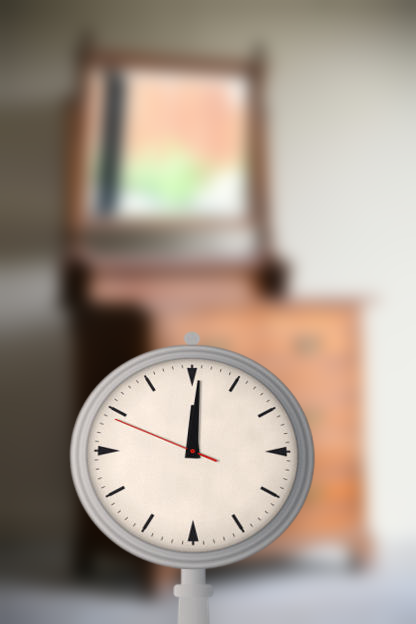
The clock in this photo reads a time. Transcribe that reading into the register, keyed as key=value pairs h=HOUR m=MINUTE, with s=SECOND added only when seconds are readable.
h=12 m=0 s=49
